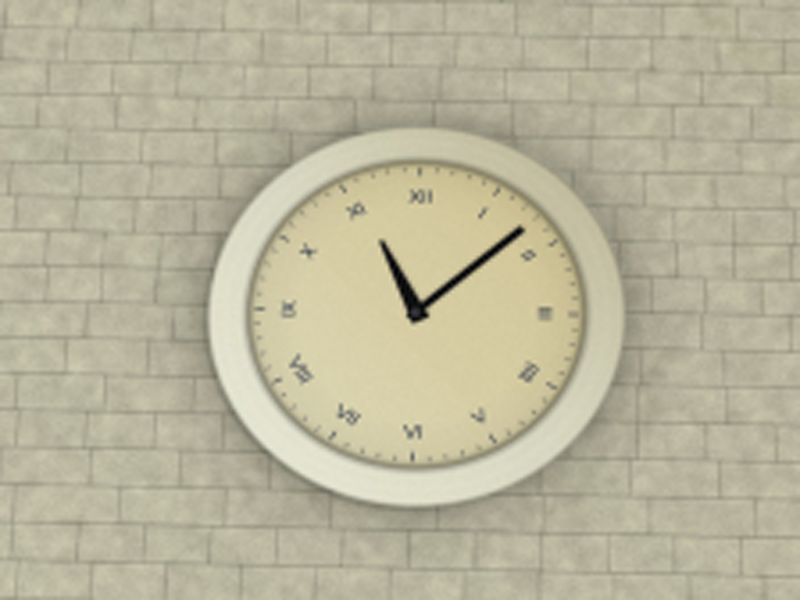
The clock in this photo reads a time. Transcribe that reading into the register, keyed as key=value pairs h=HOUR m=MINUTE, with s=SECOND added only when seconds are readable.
h=11 m=8
